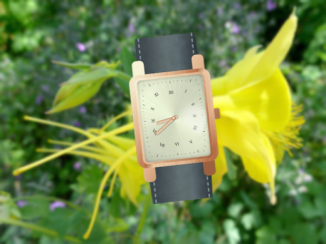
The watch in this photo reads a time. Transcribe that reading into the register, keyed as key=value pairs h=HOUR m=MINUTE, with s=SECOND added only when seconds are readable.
h=8 m=39
